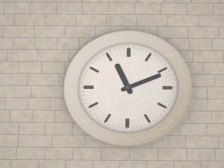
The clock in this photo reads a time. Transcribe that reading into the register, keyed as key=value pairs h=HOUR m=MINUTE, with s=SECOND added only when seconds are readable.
h=11 m=11
